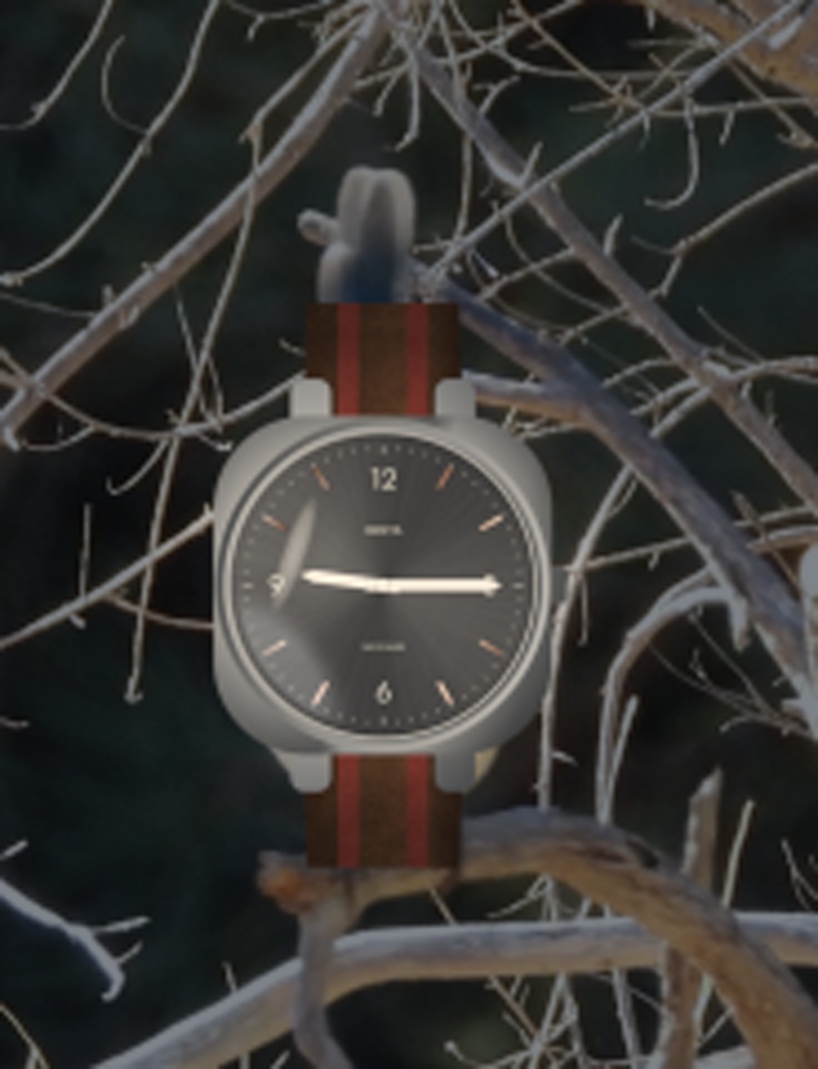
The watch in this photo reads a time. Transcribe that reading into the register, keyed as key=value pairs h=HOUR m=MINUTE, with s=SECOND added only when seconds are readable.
h=9 m=15
